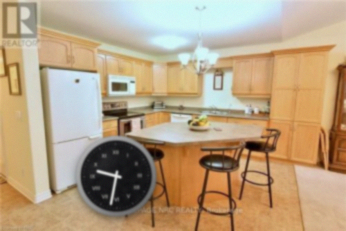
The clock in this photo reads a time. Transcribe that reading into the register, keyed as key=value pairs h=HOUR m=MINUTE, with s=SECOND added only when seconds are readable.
h=9 m=32
